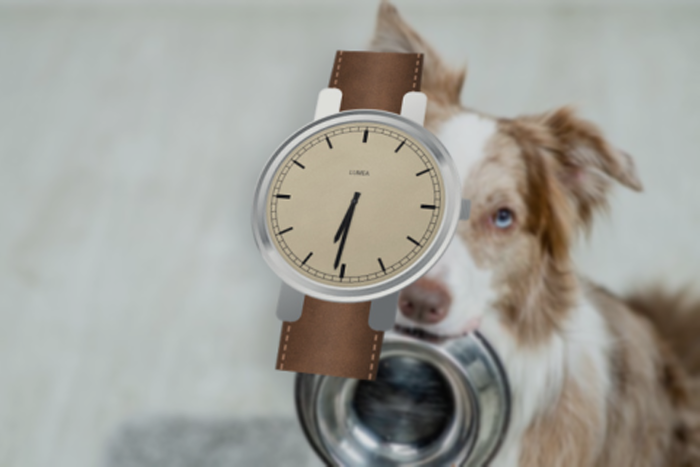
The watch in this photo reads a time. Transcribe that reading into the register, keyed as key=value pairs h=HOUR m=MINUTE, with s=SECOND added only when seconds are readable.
h=6 m=31
